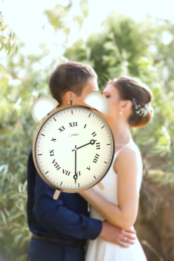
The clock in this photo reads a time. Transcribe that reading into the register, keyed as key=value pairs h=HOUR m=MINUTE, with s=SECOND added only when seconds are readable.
h=2 m=31
